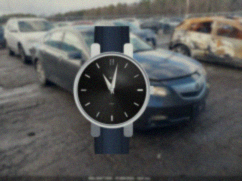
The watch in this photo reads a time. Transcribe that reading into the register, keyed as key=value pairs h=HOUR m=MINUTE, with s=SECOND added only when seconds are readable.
h=11 m=2
